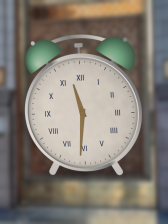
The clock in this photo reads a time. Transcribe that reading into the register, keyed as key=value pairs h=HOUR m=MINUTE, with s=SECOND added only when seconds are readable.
h=11 m=31
